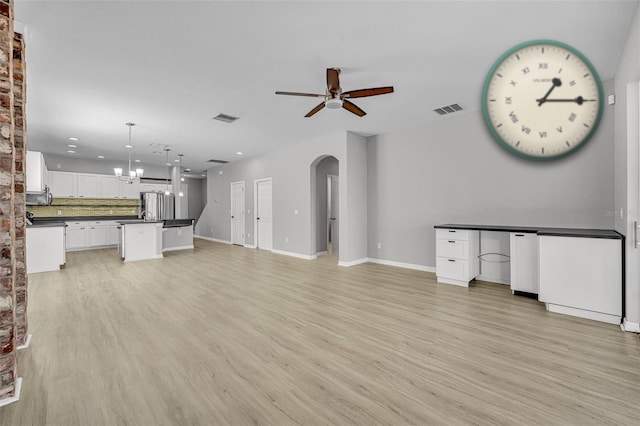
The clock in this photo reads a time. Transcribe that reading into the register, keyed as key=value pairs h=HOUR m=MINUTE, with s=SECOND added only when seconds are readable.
h=1 m=15
